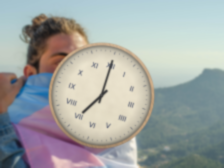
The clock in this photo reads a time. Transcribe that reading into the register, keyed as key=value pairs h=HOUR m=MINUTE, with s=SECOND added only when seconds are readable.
h=7 m=0
